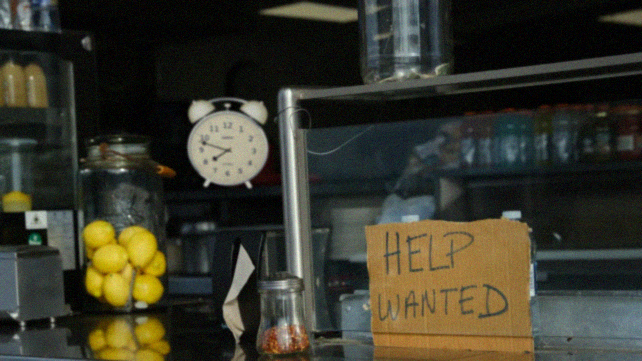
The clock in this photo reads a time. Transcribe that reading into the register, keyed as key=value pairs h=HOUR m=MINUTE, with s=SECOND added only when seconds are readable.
h=7 m=48
